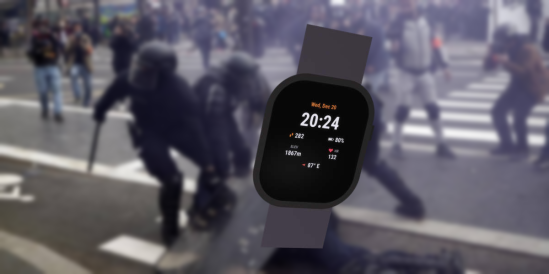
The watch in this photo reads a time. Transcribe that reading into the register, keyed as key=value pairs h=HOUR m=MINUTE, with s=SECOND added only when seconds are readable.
h=20 m=24
